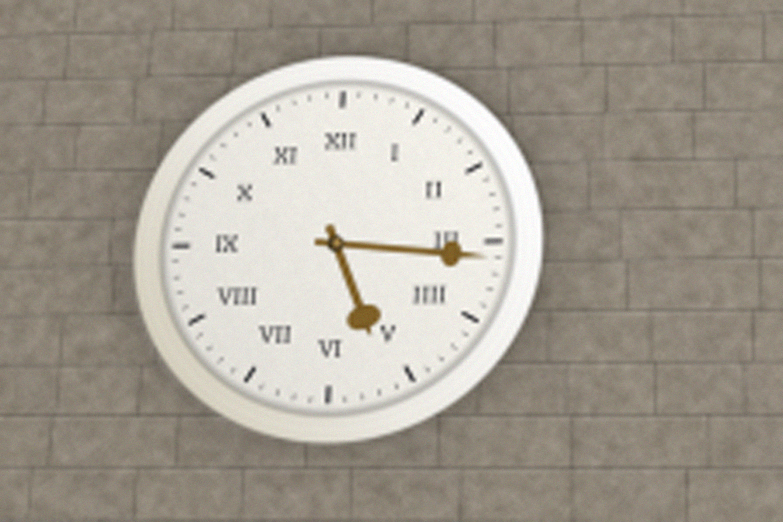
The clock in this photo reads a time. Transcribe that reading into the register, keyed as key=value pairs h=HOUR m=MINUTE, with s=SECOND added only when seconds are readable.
h=5 m=16
